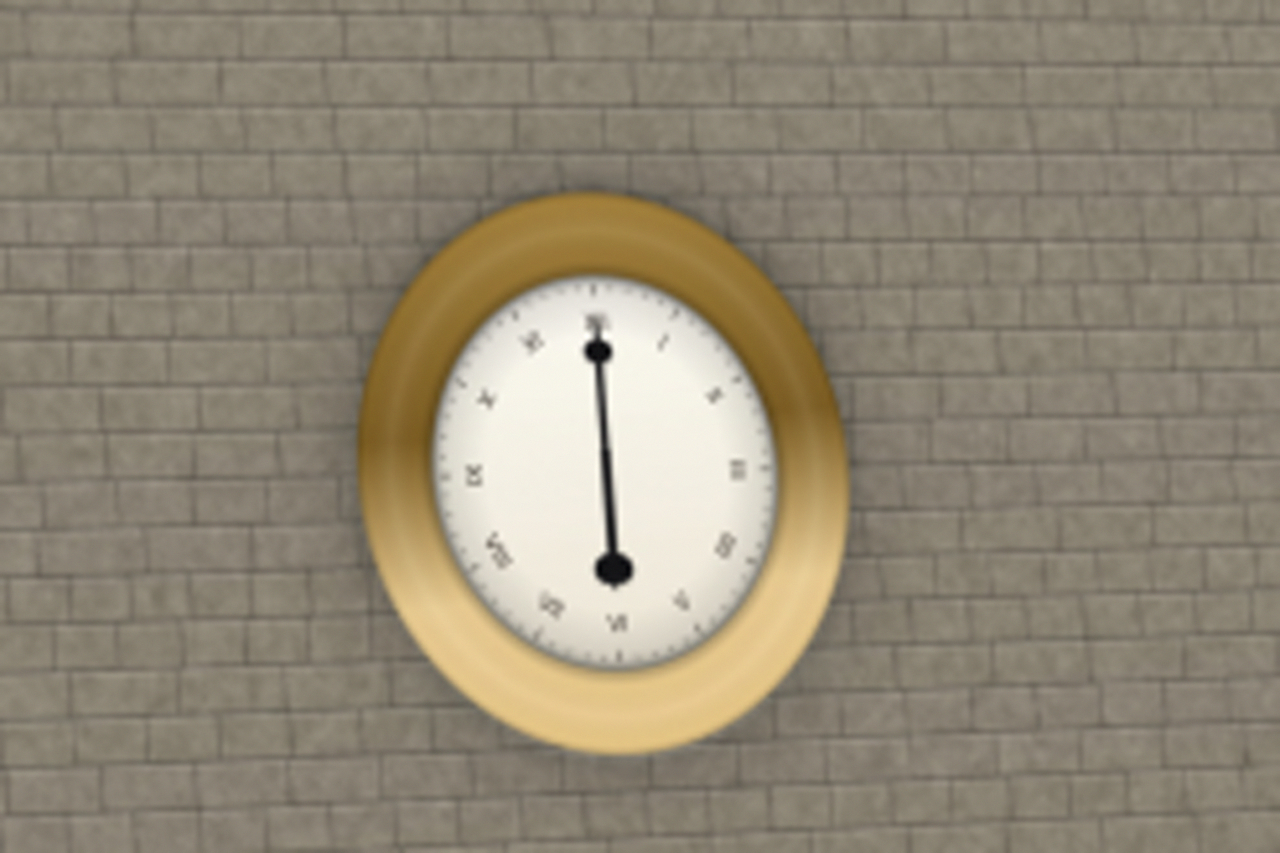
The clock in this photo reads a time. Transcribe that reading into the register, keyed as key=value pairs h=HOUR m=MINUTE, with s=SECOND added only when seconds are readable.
h=6 m=0
